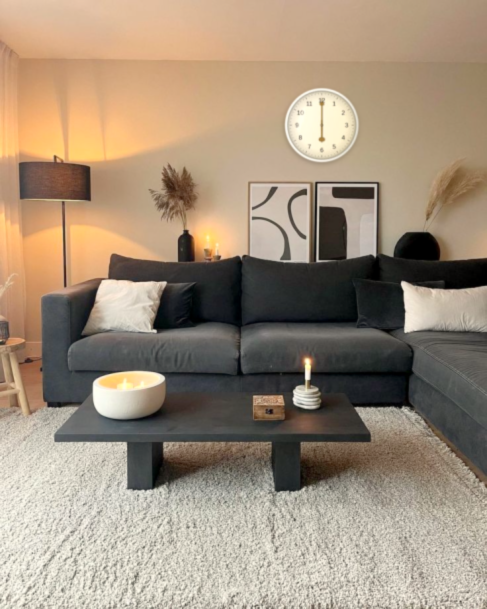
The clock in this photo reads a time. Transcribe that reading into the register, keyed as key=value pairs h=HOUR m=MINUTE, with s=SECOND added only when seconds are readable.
h=6 m=0
